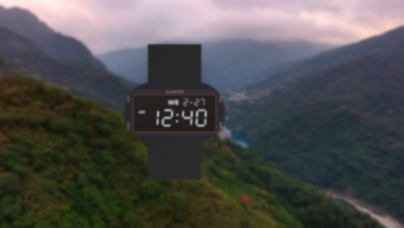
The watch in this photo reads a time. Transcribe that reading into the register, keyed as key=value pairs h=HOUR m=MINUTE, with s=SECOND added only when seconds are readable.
h=12 m=40
